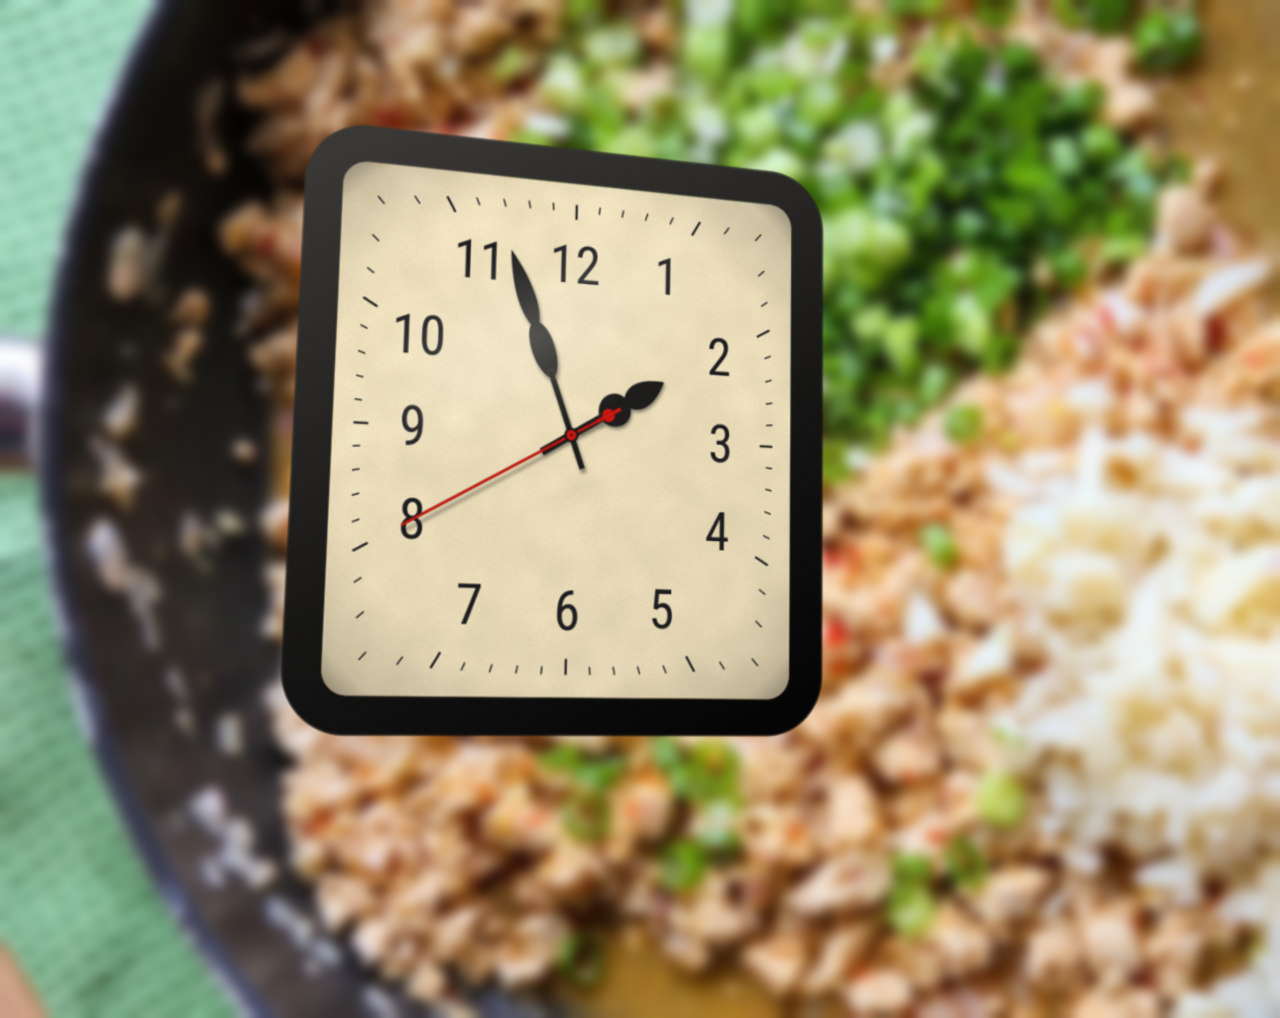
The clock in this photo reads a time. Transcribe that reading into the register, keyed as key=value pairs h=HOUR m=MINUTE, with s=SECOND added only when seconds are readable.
h=1 m=56 s=40
